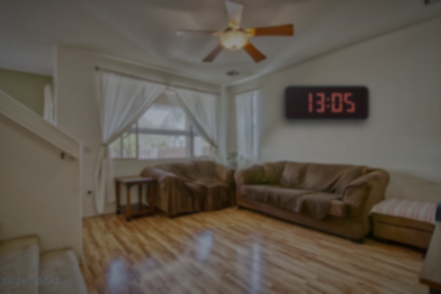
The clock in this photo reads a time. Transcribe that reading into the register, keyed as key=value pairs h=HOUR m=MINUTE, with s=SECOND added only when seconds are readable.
h=13 m=5
